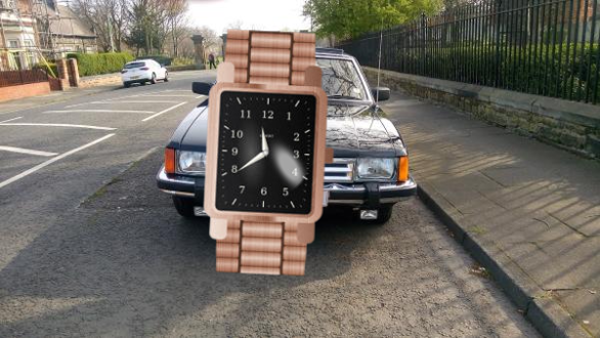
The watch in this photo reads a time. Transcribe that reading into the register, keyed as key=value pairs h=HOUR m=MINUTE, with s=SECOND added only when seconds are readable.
h=11 m=39
